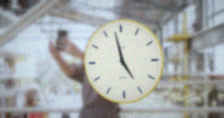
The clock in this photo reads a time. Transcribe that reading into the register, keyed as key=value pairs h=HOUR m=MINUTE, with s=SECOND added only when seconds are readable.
h=4 m=58
